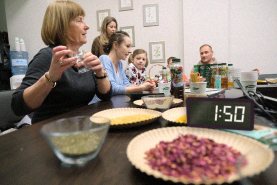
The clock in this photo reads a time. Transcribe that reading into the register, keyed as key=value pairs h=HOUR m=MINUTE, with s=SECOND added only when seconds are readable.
h=1 m=50
